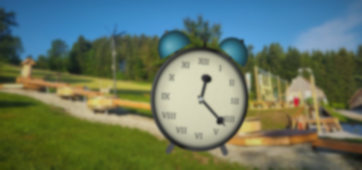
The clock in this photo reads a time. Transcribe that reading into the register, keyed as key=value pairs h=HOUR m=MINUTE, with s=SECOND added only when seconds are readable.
h=12 m=22
